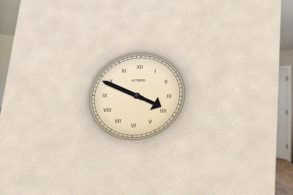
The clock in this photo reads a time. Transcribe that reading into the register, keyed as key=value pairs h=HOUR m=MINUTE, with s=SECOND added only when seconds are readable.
h=3 m=49
